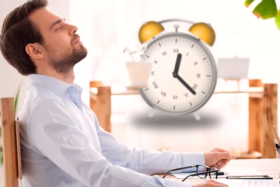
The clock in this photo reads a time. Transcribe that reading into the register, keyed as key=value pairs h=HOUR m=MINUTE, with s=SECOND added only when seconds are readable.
h=12 m=22
